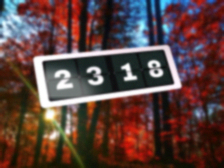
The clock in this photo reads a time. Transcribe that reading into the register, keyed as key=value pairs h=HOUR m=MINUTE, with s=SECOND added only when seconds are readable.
h=23 m=18
